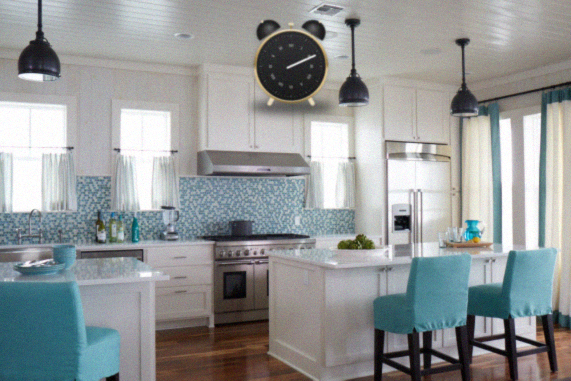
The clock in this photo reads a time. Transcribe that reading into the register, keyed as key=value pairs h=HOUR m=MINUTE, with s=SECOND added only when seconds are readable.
h=2 m=11
